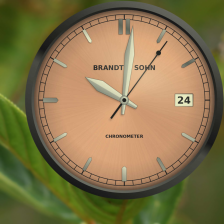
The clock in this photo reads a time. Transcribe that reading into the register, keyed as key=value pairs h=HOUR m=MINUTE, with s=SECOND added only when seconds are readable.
h=10 m=1 s=6
